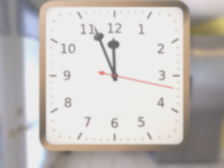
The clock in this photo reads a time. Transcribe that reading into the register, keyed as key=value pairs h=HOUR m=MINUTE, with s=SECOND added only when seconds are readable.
h=11 m=56 s=17
